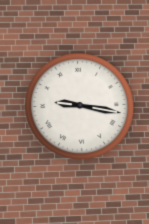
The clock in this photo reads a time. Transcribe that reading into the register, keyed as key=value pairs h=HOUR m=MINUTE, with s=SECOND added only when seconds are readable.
h=9 m=17
